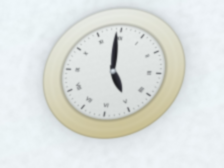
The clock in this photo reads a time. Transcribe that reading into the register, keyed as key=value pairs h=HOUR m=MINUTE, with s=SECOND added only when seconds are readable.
h=4 m=59
